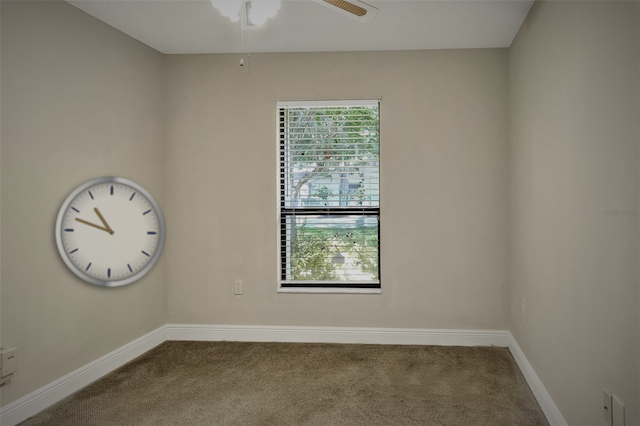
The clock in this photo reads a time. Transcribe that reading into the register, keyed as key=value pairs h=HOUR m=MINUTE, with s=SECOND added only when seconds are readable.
h=10 m=48
